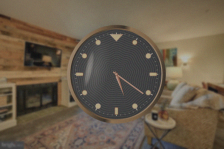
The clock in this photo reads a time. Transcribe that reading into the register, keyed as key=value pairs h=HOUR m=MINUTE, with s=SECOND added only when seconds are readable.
h=5 m=21
